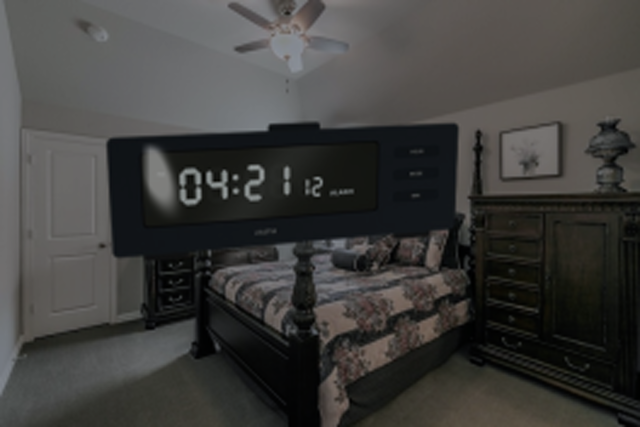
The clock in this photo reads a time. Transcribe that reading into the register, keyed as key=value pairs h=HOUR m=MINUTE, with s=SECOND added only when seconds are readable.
h=4 m=21 s=12
